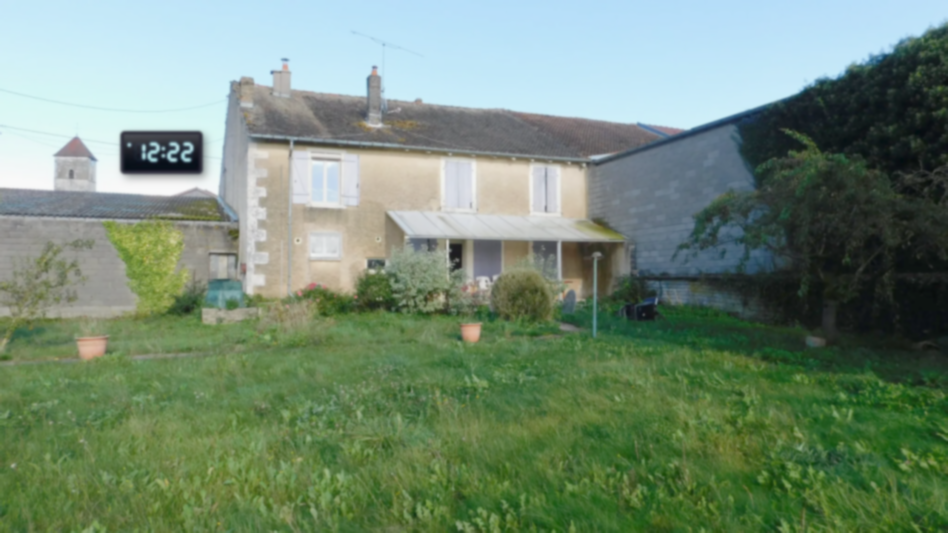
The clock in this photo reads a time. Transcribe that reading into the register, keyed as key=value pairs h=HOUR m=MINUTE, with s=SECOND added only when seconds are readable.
h=12 m=22
